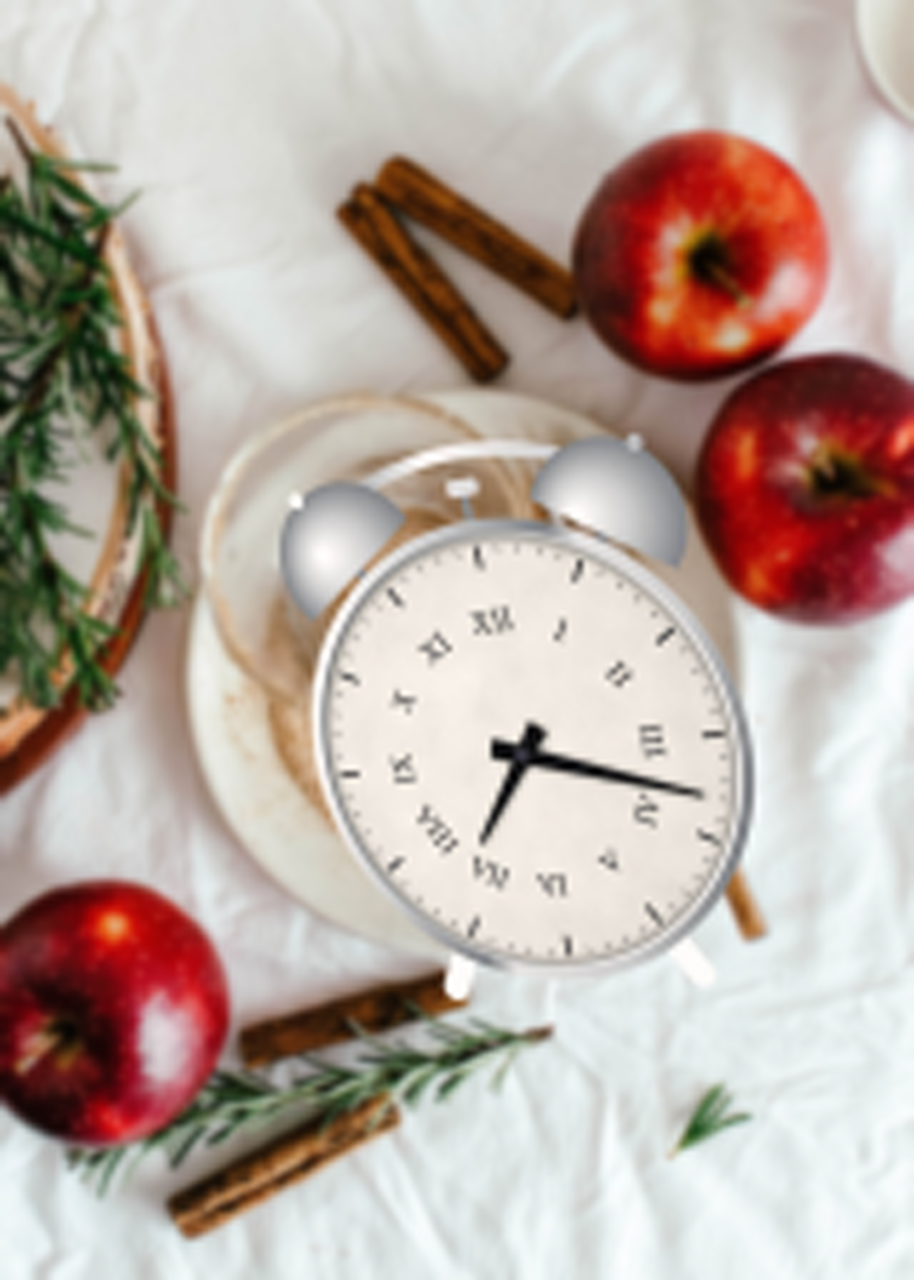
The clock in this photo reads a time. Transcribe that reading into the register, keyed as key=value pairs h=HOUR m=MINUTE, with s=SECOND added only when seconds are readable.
h=7 m=18
